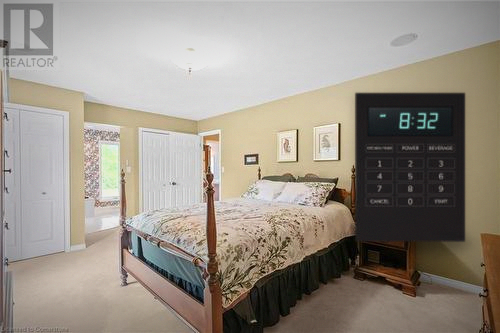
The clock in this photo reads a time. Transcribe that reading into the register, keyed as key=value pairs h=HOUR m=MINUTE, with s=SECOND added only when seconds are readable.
h=8 m=32
